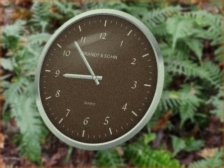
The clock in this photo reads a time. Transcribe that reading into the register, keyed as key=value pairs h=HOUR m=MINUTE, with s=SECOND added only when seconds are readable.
h=8 m=53
